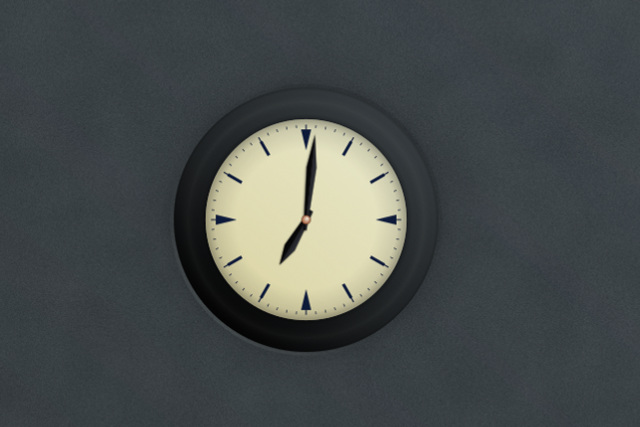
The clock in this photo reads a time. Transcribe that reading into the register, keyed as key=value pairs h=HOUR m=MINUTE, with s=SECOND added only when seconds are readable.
h=7 m=1
